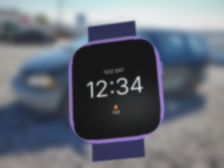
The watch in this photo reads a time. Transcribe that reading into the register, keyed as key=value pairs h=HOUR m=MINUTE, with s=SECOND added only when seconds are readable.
h=12 m=34
